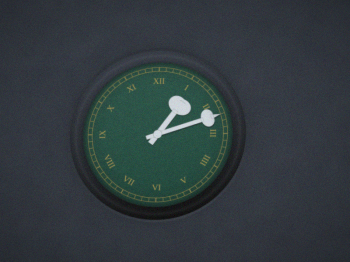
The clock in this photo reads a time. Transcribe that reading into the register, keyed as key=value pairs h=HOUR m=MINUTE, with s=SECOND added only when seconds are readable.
h=1 m=12
